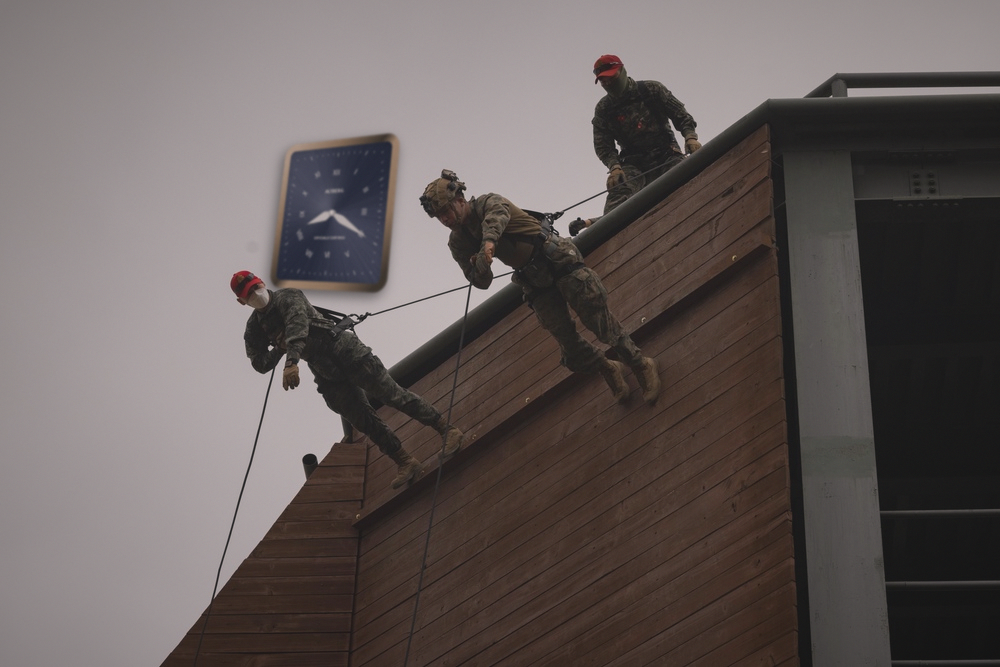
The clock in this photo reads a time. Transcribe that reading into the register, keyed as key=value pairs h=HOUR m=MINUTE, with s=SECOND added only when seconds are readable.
h=8 m=20
